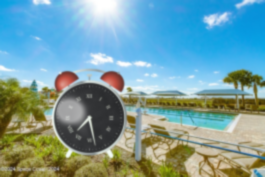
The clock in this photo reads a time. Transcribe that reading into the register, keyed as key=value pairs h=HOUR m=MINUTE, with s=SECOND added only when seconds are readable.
h=7 m=28
